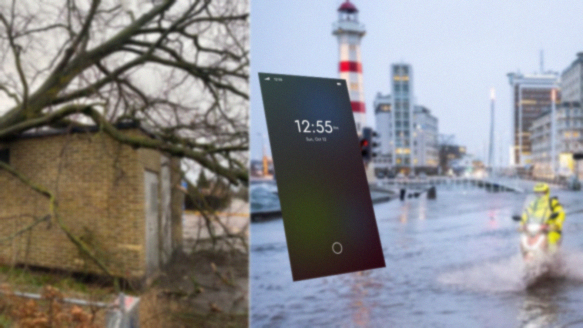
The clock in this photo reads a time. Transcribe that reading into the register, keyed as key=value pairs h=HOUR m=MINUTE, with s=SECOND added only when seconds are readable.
h=12 m=55
